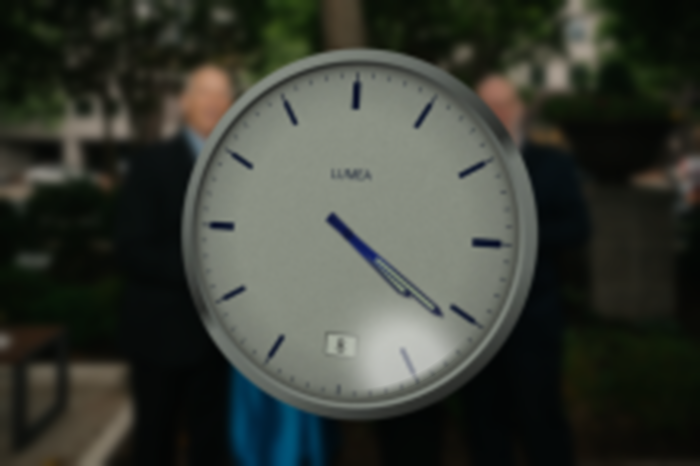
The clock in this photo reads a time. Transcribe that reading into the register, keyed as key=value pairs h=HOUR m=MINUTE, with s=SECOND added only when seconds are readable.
h=4 m=21
